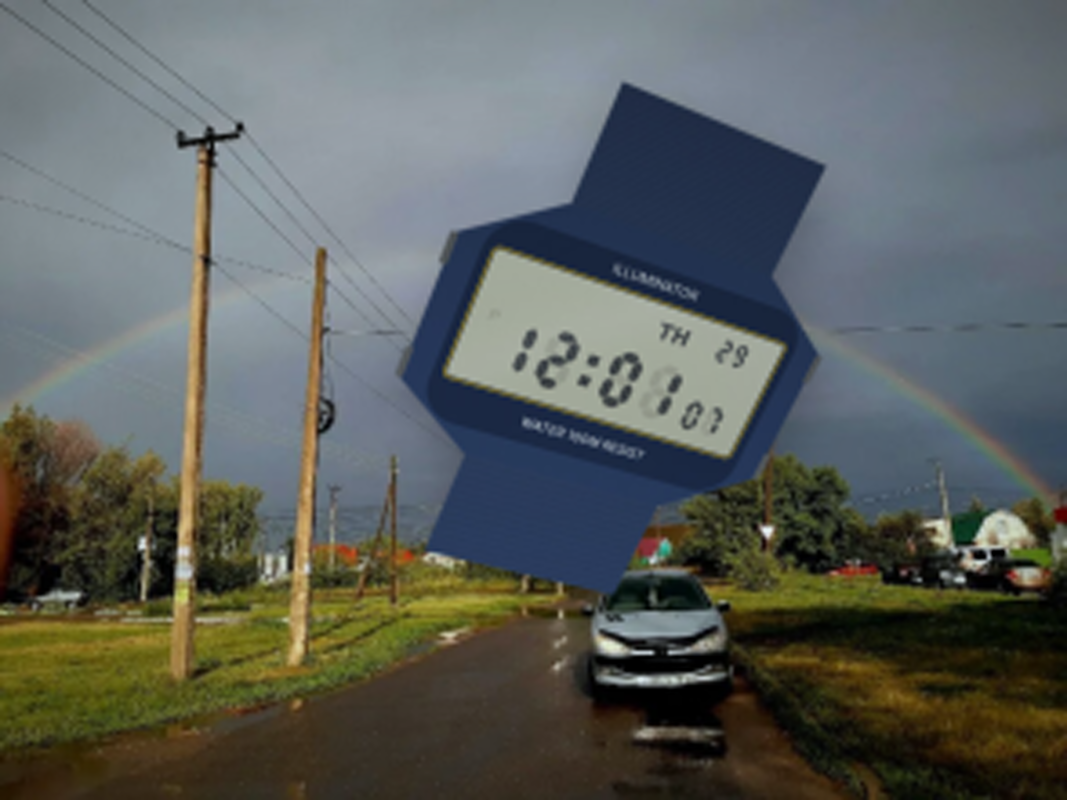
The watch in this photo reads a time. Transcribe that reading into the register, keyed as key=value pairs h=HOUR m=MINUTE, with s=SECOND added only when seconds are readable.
h=12 m=1 s=7
